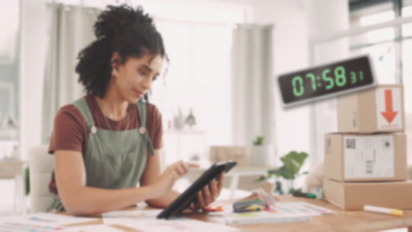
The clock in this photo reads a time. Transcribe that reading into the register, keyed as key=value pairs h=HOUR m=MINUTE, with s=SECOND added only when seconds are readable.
h=7 m=58
